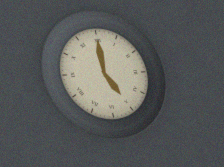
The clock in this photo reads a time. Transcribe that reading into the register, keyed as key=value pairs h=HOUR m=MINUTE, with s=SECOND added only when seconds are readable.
h=5 m=0
